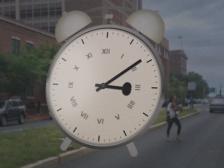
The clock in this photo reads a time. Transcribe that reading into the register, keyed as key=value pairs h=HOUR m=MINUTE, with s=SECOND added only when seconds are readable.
h=3 m=9
